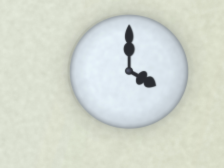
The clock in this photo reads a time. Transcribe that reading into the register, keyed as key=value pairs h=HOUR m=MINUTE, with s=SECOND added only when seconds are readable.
h=4 m=0
